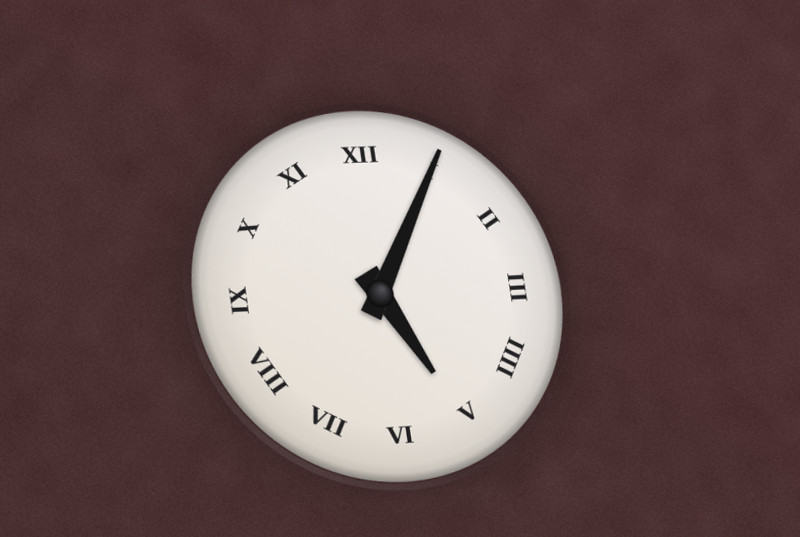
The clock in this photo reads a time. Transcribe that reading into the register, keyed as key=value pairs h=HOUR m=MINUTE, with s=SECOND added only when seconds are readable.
h=5 m=5
